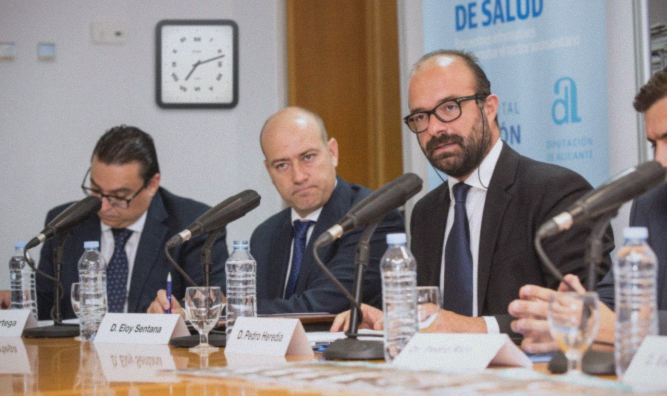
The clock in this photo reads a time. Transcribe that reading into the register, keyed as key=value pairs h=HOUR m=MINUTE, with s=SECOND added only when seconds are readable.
h=7 m=12
